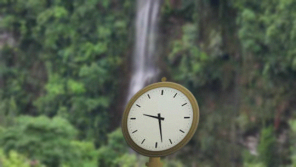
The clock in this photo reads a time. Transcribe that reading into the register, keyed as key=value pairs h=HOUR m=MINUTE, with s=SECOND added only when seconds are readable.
h=9 m=28
